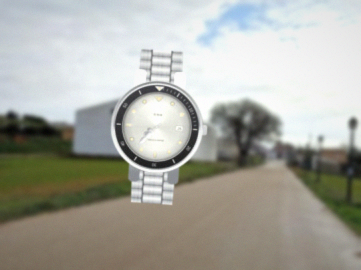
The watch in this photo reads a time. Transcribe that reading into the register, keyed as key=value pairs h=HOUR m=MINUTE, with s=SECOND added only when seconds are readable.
h=7 m=37
